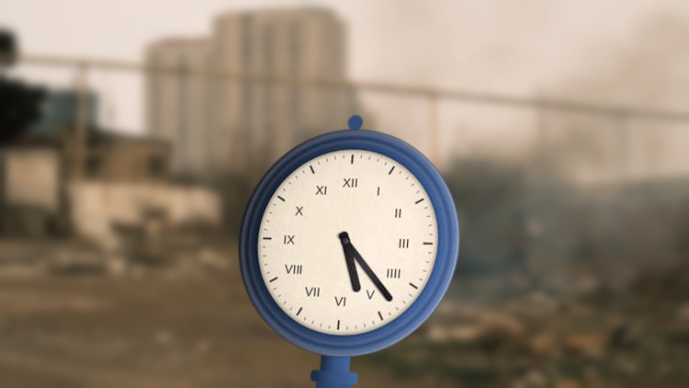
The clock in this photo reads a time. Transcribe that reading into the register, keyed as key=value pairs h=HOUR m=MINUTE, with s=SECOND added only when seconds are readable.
h=5 m=23
